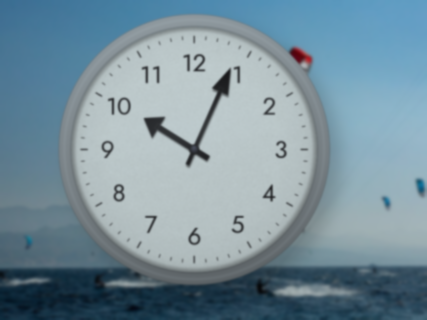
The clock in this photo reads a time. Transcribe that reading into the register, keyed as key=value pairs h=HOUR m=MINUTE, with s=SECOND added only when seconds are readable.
h=10 m=4
